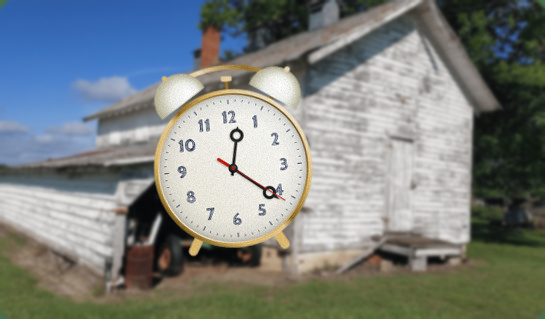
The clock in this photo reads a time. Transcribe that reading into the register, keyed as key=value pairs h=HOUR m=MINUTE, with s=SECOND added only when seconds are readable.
h=12 m=21 s=21
